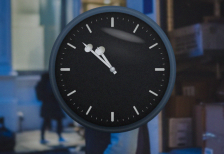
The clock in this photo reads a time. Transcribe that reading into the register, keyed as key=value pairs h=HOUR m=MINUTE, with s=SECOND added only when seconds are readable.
h=10 m=52
